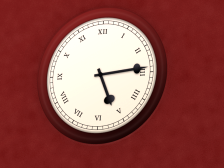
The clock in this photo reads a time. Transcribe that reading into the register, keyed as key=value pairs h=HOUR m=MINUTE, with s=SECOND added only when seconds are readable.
h=5 m=14
